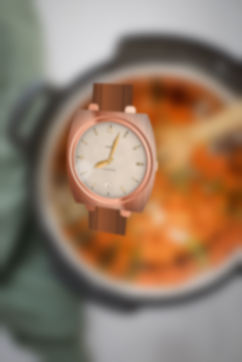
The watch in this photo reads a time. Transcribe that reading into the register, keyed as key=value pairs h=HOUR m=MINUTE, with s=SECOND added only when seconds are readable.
h=8 m=3
